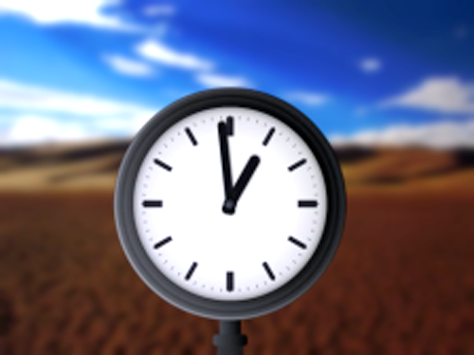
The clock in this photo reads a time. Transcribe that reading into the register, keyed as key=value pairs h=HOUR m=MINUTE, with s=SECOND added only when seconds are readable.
h=12 m=59
